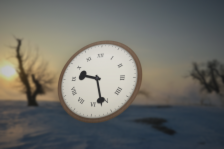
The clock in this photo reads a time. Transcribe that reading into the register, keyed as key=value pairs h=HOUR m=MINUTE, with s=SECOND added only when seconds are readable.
h=9 m=27
